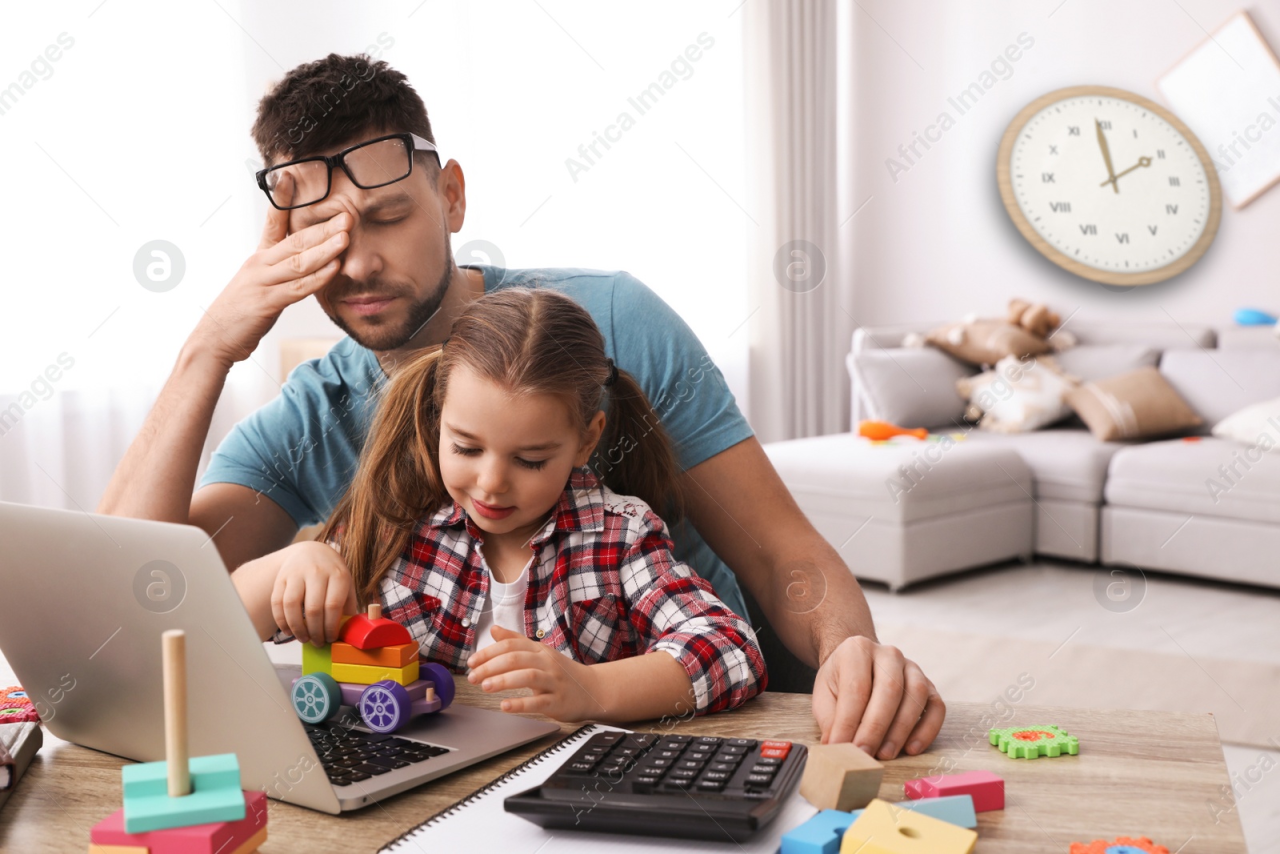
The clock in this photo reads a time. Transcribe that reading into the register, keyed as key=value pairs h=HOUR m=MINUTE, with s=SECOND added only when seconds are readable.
h=1 m=59
